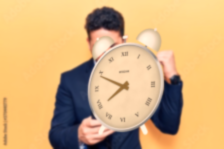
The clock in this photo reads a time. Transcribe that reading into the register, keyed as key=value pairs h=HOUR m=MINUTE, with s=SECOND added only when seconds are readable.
h=7 m=49
